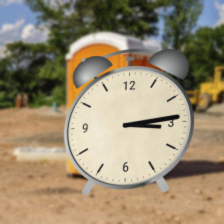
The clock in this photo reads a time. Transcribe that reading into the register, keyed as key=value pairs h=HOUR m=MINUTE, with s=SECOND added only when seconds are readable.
h=3 m=14
